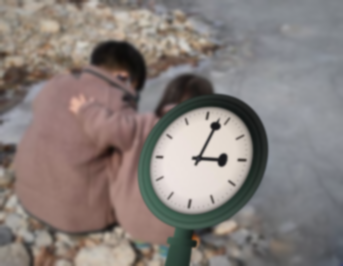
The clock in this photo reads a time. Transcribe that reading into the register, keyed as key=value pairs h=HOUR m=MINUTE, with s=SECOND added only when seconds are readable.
h=3 m=3
